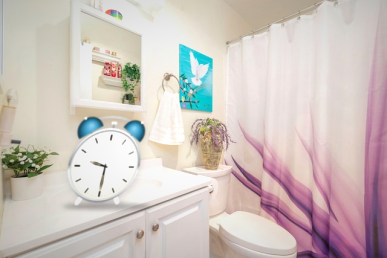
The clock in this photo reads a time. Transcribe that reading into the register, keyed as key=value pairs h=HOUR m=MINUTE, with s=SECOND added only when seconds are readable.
h=9 m=30
